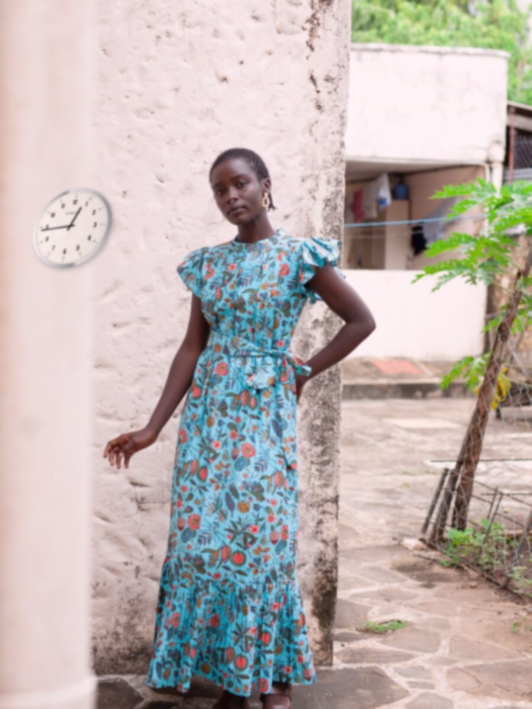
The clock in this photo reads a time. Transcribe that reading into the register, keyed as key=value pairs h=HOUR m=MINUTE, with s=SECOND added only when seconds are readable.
h=12 m=44
